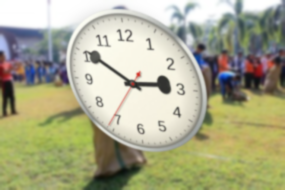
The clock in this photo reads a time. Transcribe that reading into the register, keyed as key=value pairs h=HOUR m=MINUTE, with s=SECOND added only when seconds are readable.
h=2 m=50 s=36
